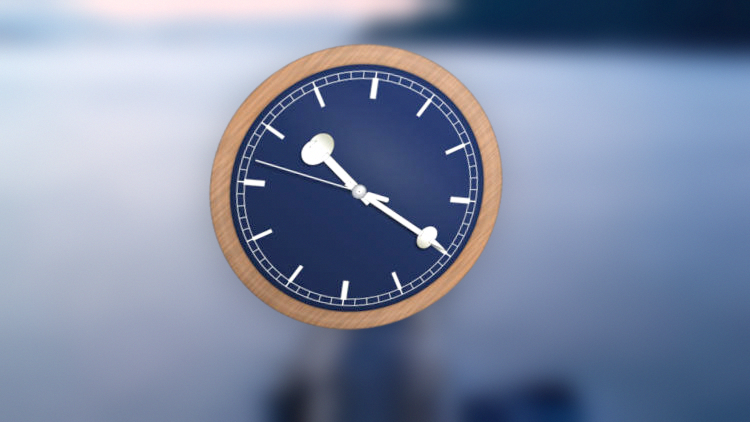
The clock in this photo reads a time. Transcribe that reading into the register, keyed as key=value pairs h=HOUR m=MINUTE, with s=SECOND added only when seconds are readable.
h=10 m=19 s=47
